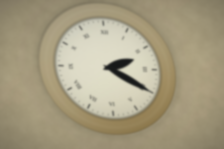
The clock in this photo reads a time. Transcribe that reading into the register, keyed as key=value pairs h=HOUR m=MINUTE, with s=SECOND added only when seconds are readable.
h=2 m=20
